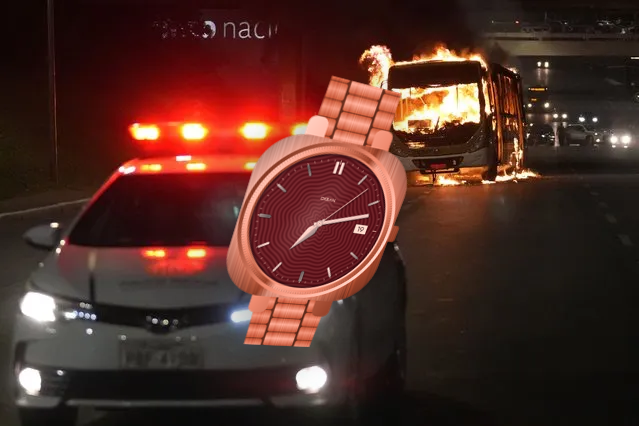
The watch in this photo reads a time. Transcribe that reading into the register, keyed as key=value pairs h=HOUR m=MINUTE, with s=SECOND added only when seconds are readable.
h=7 m=12 s=7
